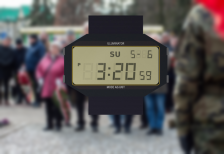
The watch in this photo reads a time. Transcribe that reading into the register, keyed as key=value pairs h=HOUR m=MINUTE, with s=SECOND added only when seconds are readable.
h=3 m=20 s=59
